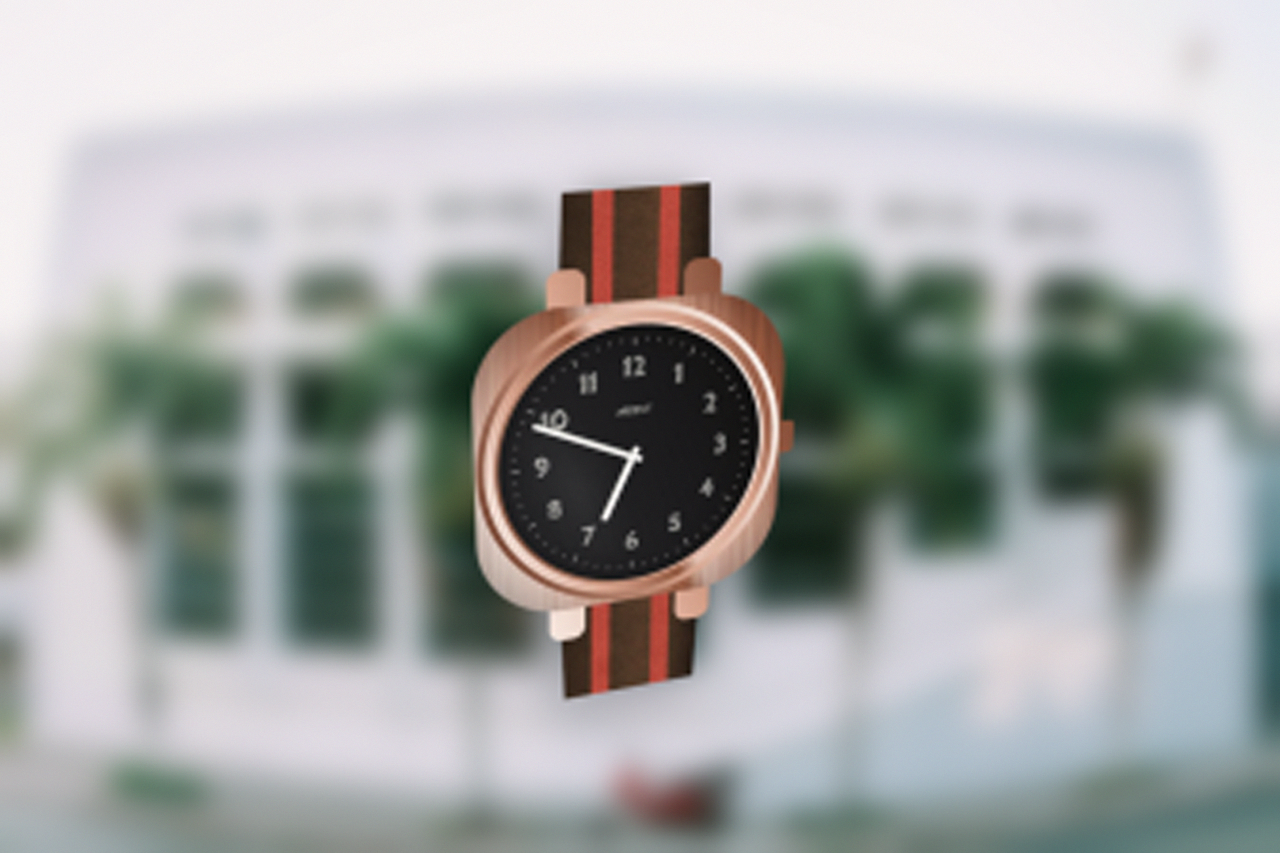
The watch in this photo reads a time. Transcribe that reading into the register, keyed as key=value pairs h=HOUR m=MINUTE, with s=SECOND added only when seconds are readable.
h=6 m=49
